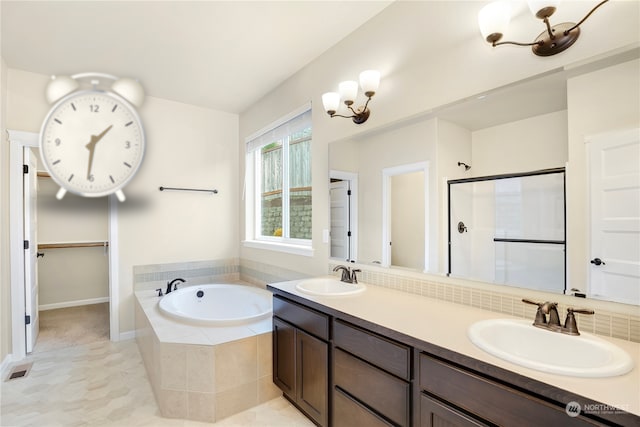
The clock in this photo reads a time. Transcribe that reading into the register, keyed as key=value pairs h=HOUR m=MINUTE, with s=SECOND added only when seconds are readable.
h=1 m=31
